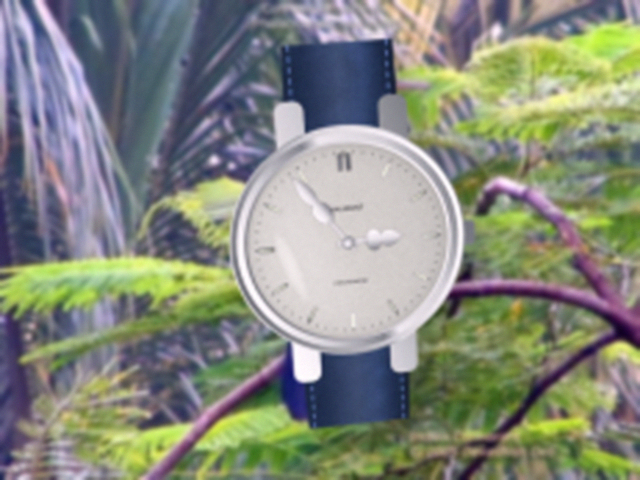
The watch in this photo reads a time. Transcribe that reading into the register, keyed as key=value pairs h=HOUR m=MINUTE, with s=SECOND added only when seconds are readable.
h=2 m=54
